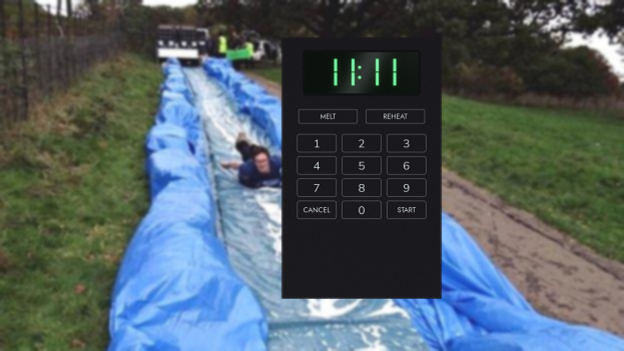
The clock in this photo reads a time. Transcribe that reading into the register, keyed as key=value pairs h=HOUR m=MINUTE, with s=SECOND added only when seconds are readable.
h=11 m=11
